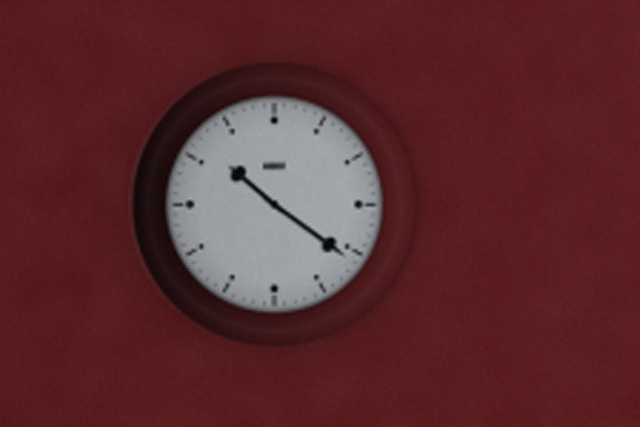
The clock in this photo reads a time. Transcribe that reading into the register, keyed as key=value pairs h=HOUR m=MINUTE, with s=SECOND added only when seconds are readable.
h=10 m=21
